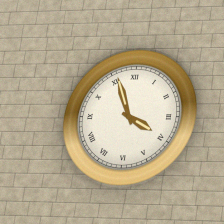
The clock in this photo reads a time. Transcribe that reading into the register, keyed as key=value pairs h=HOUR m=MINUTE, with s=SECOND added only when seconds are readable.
h=3 m=56
